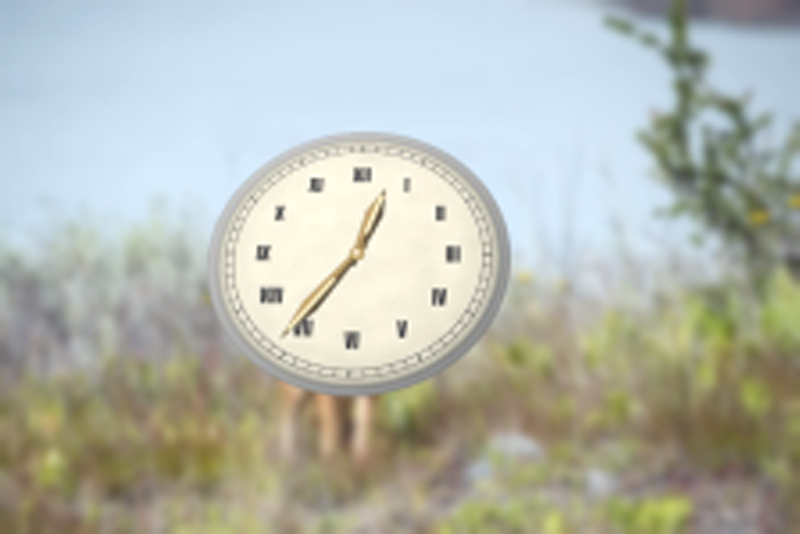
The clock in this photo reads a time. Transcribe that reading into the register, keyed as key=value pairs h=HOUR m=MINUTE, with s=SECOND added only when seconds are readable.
h=12 m=36
